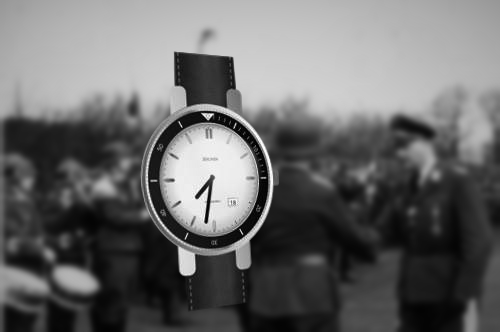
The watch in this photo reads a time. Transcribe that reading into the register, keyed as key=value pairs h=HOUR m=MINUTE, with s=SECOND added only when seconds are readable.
h=7 m=32
